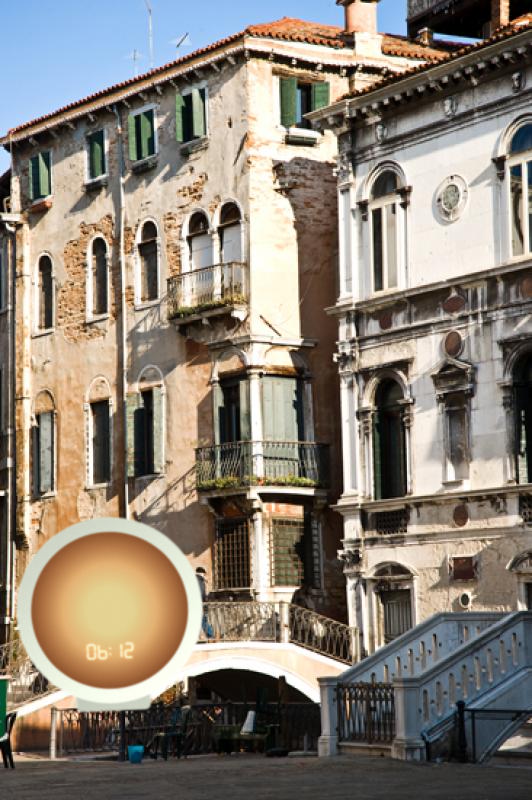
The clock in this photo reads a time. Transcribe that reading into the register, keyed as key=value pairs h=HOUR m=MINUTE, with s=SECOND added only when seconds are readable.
h=6 m=12
